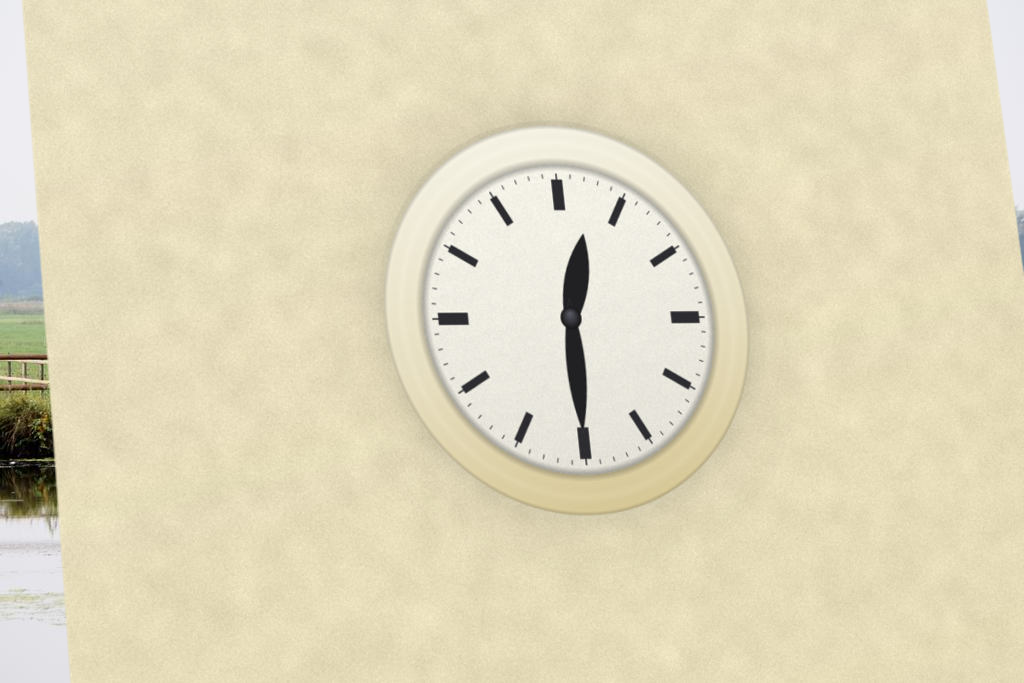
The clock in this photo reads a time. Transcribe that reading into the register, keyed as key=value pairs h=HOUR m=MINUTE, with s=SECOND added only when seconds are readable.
h=12 m=30
